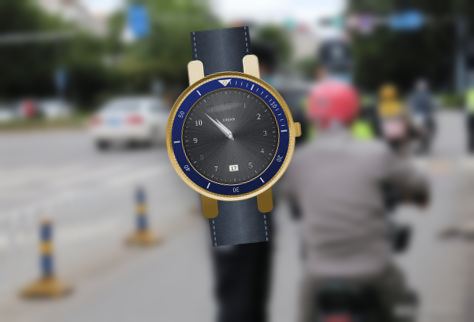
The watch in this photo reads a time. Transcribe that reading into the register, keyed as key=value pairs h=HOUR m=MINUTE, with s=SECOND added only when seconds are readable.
h=10 m=53
